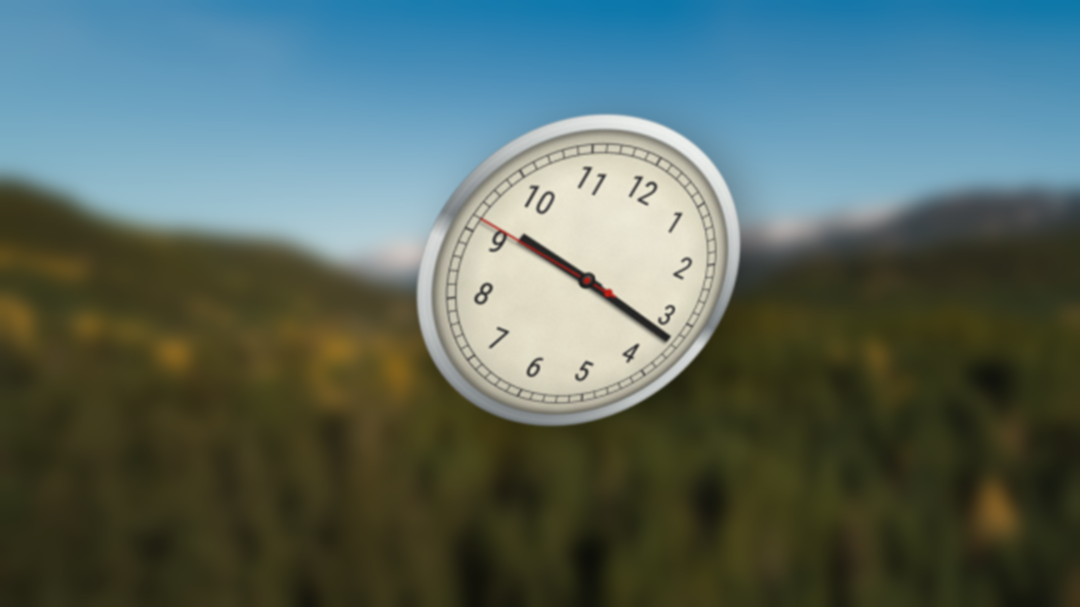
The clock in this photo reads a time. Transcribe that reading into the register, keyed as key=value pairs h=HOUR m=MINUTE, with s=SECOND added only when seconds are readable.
h=9 m=16 s=46
